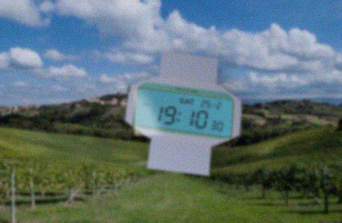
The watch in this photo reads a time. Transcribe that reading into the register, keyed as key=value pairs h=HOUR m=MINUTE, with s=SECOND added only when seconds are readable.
h=19 m=10
